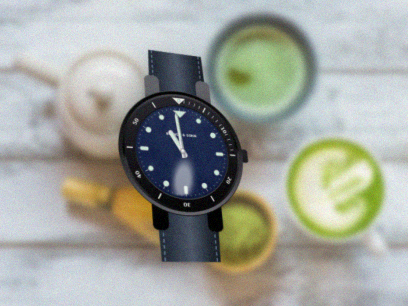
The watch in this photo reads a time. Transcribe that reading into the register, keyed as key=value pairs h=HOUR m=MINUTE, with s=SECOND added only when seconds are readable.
h=10 m=59
